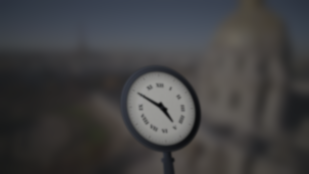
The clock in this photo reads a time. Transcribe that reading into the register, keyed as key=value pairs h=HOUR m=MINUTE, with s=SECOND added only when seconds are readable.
h=4 m=50
